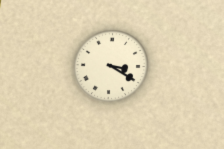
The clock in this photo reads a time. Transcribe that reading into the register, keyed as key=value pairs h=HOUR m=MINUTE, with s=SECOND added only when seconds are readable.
h=3 m=20
